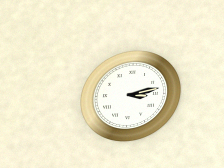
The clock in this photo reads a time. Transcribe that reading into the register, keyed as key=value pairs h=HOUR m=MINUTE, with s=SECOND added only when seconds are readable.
h=3 m=13
